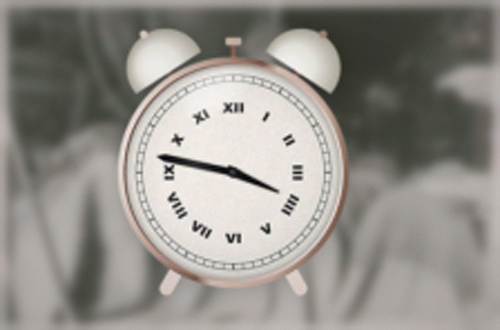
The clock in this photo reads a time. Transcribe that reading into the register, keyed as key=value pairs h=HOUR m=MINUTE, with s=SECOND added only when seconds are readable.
h=3 m=47
